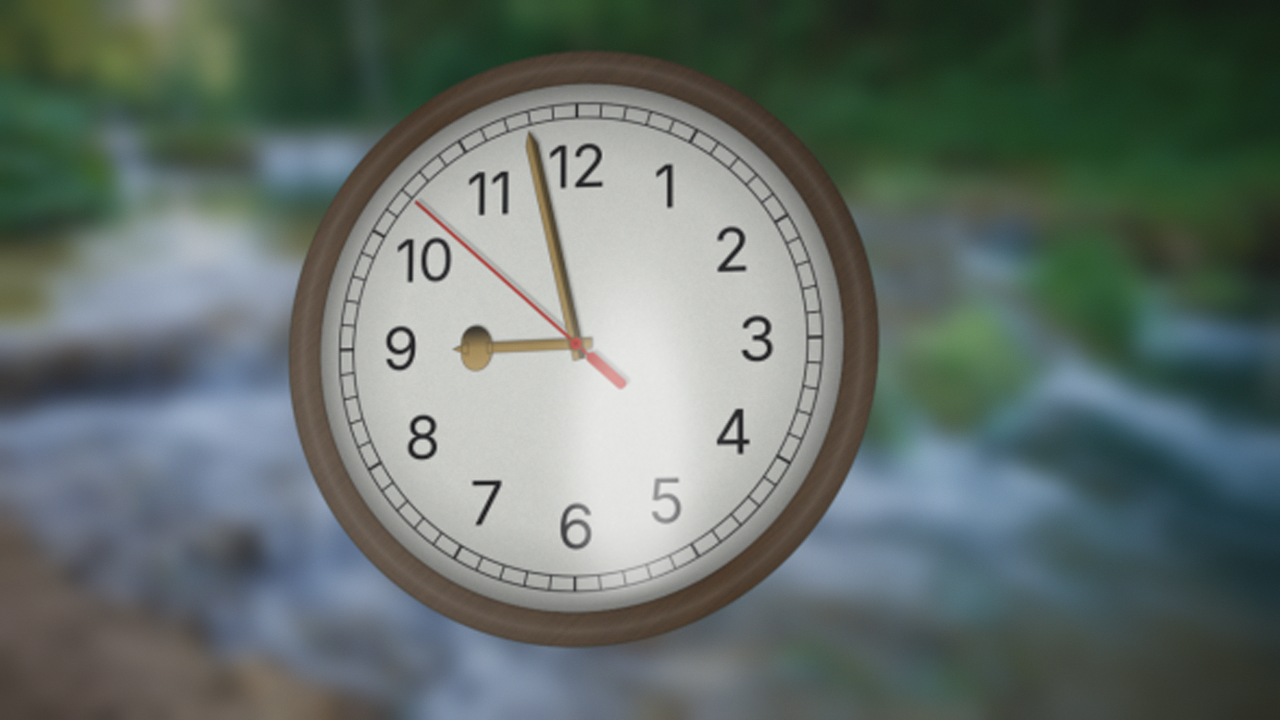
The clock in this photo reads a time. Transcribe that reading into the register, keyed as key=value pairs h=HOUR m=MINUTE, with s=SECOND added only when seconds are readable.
h=8 m=57 s=52
